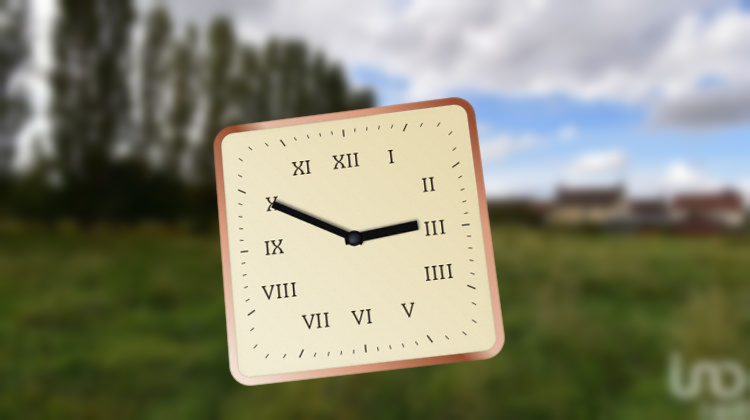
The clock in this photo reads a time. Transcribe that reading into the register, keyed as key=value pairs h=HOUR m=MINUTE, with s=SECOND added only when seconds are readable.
h=2 m=50
